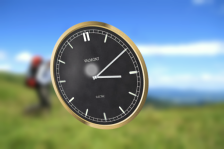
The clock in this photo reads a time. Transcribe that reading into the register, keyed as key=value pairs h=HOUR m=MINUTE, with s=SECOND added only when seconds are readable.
h=3 m=10
